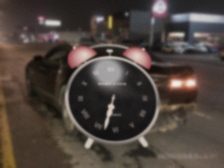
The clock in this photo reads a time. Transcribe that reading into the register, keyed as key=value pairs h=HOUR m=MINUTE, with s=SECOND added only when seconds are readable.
h=6 m=33
